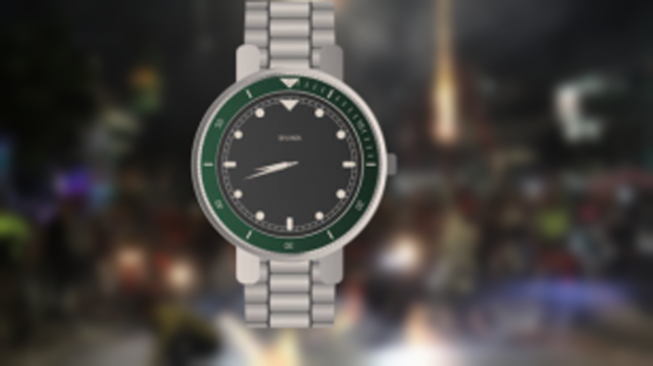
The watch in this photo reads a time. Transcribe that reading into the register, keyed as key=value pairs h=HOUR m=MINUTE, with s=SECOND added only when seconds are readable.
h=8 m=42
